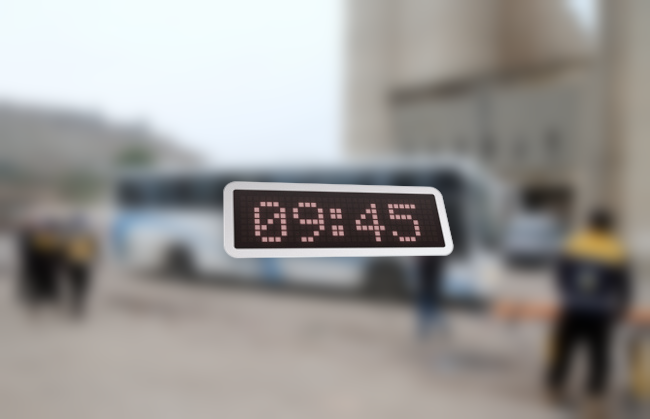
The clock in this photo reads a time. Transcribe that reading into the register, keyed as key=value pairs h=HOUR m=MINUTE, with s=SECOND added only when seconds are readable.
h=9 m=45
